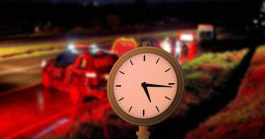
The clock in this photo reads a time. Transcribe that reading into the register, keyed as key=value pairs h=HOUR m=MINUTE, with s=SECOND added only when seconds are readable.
h=5 m=16
